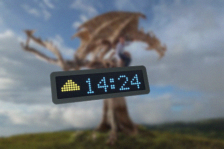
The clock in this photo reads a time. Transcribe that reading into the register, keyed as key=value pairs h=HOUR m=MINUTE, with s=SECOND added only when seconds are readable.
h=14 m=24
